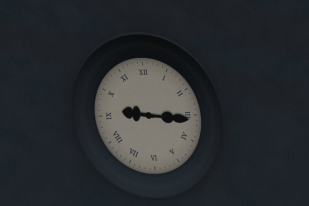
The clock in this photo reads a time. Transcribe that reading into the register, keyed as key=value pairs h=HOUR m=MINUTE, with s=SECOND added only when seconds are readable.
h=9 m=16
